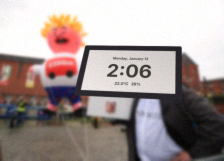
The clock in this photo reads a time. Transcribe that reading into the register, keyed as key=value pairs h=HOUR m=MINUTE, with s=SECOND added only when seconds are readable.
h=2 m=6
